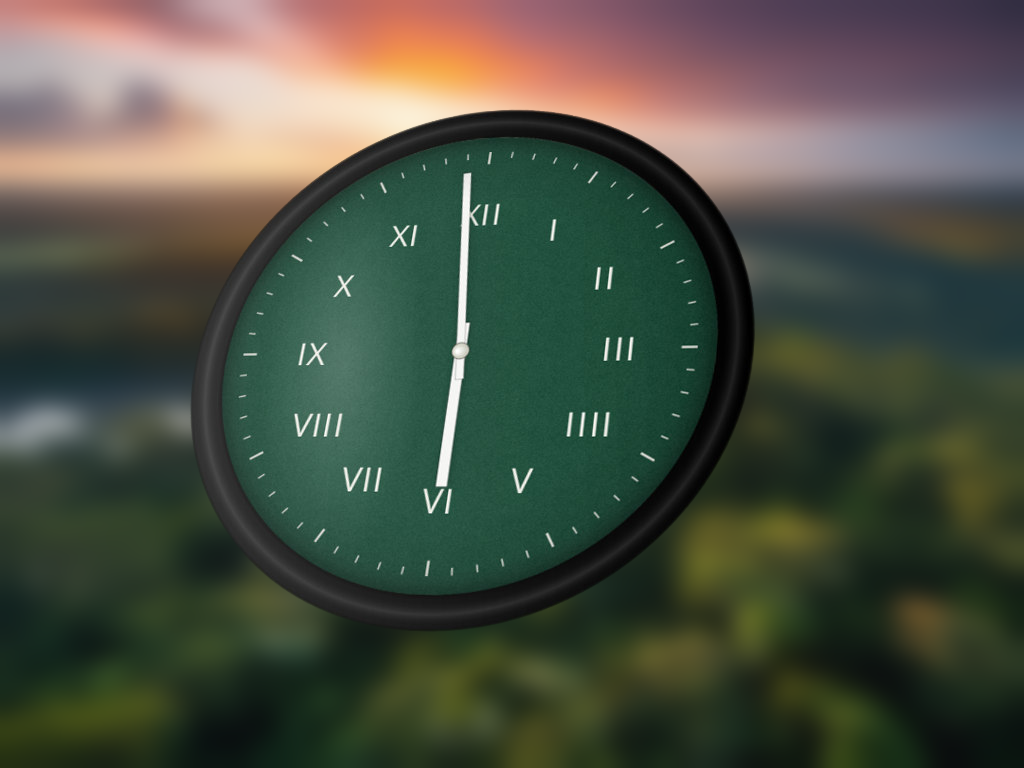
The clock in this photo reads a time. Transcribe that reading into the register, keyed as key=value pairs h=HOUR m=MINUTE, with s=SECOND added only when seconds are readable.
h=5 m=59
